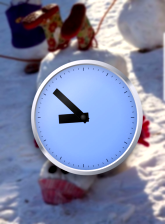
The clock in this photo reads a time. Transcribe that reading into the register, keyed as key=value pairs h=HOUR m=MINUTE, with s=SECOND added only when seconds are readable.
h=8 m=52
